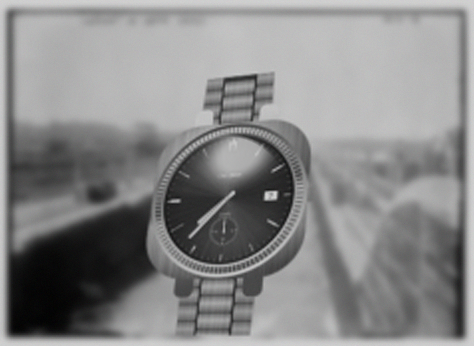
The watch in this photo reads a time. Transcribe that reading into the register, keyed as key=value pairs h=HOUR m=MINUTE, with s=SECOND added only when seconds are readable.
h=7 m=37
